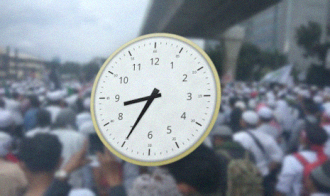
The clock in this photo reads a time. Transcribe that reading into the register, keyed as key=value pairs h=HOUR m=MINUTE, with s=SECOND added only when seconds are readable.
h=8 m=35
